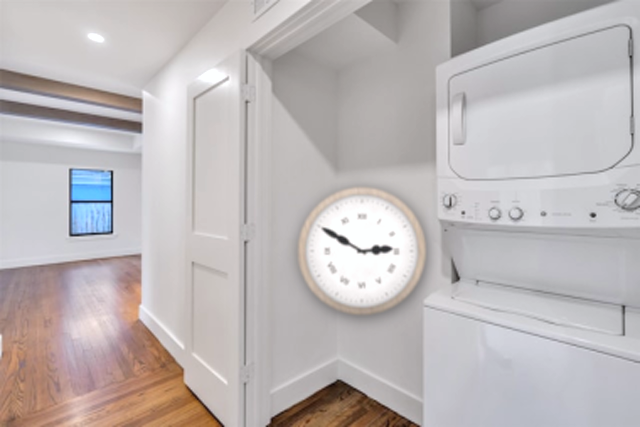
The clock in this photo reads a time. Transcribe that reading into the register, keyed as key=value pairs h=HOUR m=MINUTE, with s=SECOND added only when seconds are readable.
h=2 m=50
